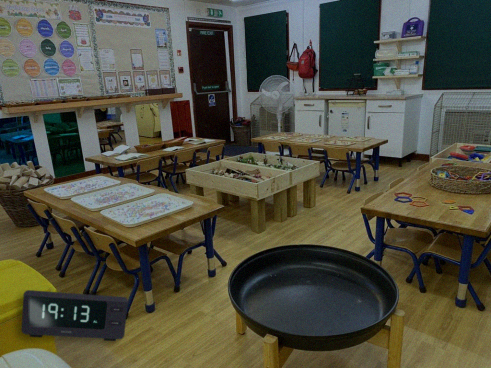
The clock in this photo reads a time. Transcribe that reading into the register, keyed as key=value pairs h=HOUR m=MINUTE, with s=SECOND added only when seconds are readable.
h=19 m=13
